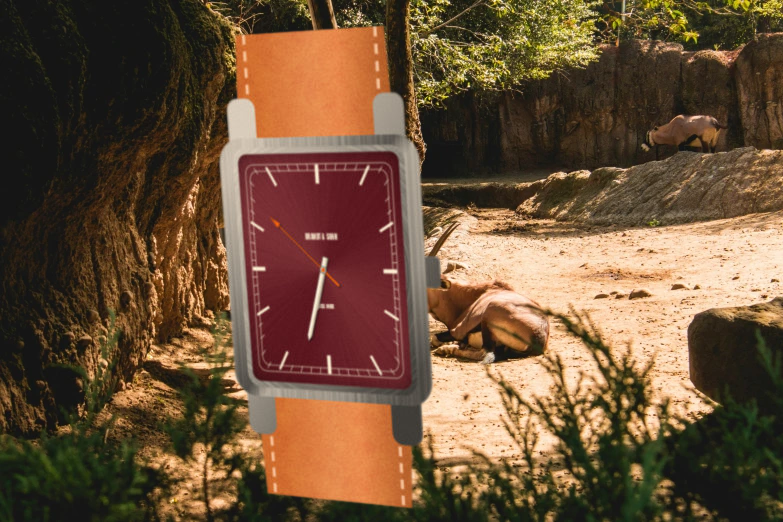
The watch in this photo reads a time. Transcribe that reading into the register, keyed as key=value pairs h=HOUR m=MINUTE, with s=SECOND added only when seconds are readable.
h=6 m=32 s=52
